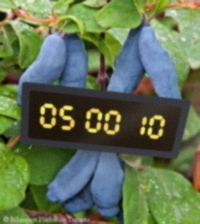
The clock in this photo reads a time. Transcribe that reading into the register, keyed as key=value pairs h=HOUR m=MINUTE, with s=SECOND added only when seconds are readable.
h=5 m=0 s=10
